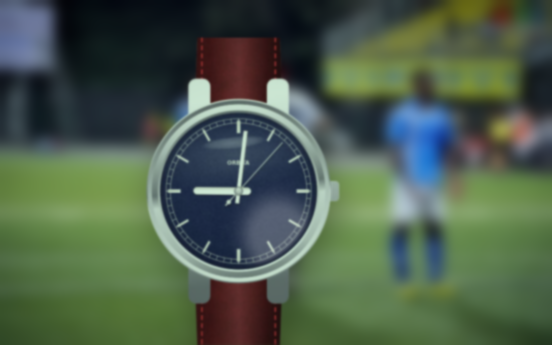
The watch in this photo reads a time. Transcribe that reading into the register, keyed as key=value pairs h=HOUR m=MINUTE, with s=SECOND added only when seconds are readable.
h=9 m=1 s=7
